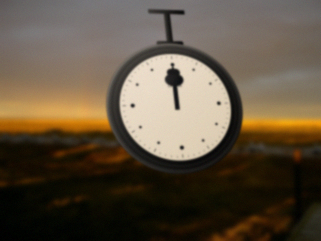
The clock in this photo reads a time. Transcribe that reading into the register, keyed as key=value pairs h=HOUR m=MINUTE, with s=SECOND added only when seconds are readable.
h=12 m=0
